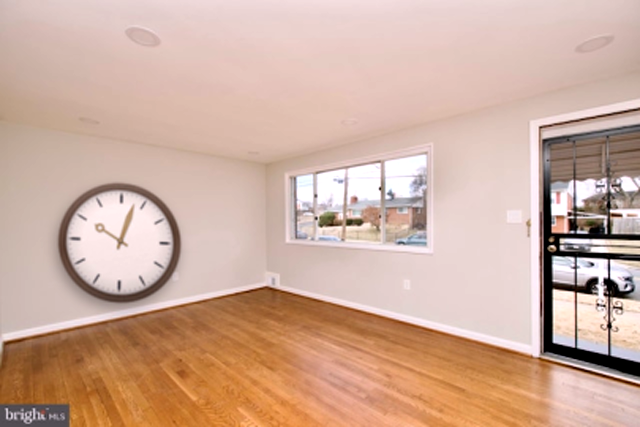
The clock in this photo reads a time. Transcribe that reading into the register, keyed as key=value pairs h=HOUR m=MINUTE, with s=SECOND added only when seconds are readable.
h=10 m=3
